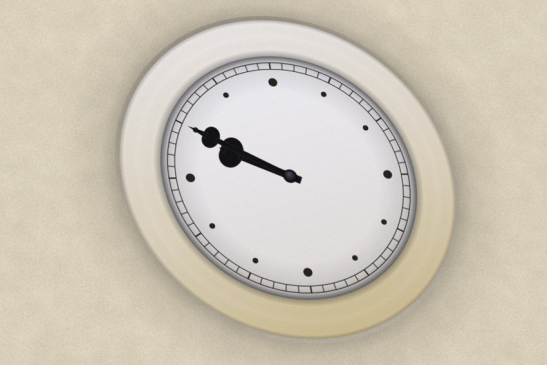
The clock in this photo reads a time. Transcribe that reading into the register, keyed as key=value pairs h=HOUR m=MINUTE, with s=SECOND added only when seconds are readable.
h=9 m=50
